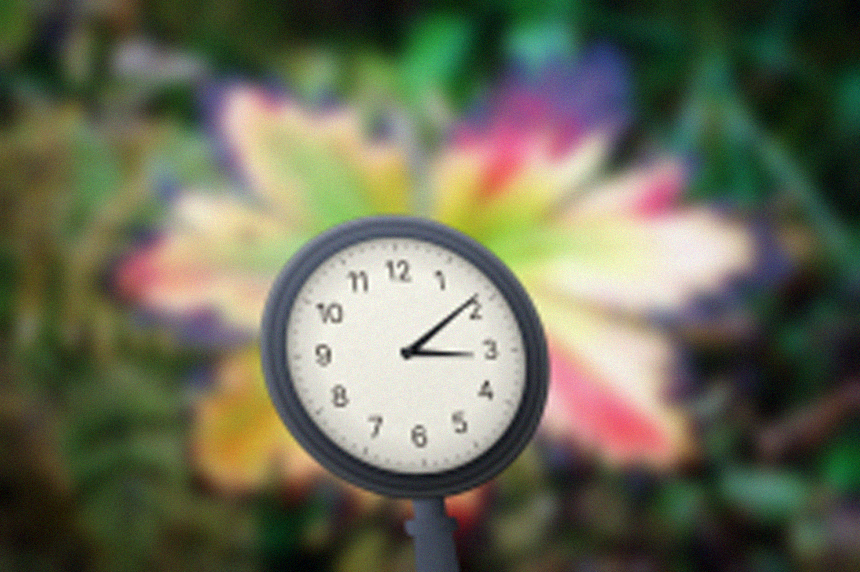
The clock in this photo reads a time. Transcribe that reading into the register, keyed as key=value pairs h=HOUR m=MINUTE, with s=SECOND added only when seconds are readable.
h=3 m=9
